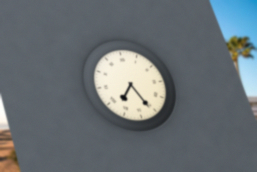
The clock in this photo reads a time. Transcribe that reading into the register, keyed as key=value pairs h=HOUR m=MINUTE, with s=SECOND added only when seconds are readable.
h=7 m=26
